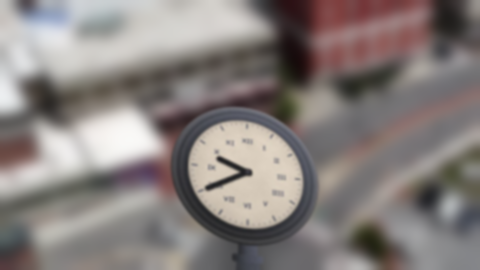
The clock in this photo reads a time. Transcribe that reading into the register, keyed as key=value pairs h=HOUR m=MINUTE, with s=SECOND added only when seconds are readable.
h=9 m=40
